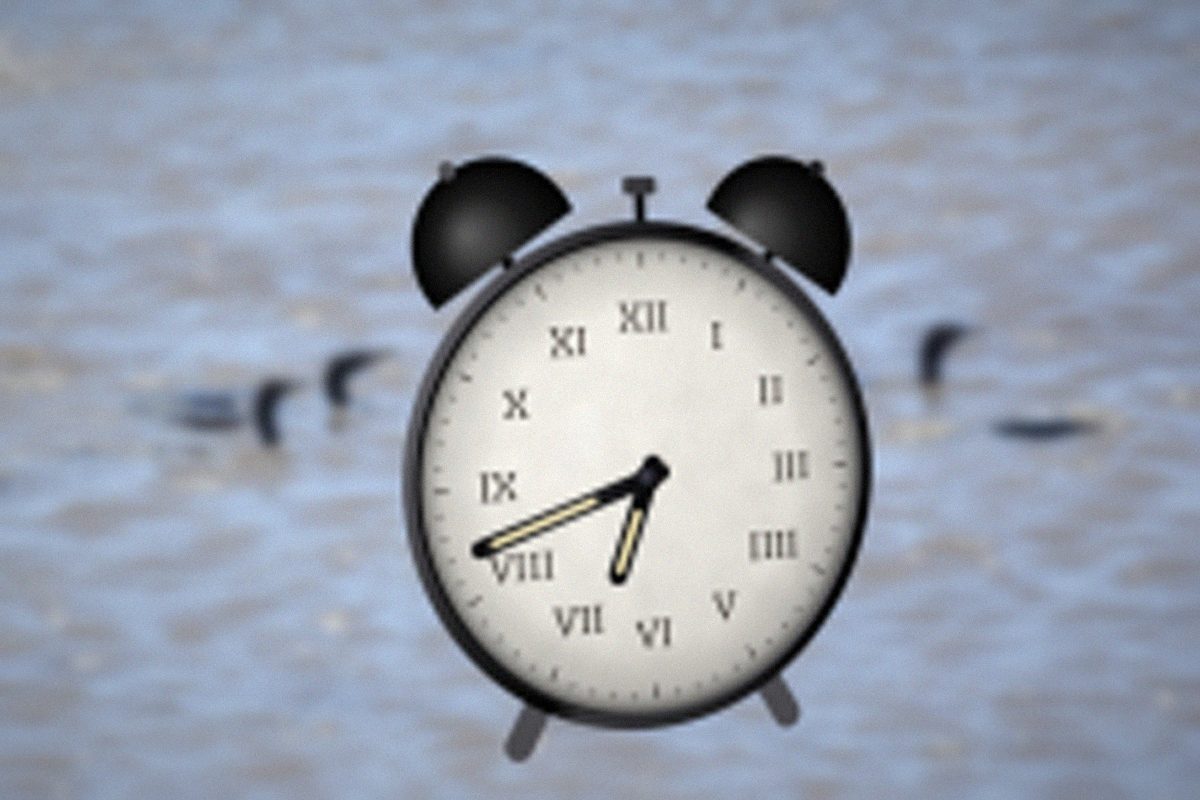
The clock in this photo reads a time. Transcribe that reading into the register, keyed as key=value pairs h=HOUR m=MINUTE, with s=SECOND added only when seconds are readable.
h=6 m=42
